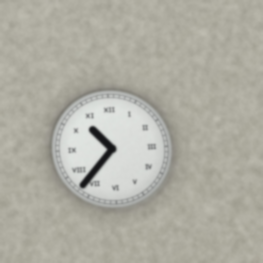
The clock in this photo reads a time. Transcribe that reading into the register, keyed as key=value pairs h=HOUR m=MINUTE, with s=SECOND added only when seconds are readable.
h=10 m=37
